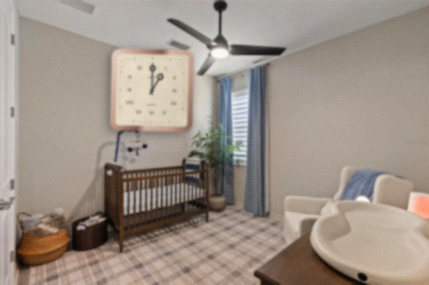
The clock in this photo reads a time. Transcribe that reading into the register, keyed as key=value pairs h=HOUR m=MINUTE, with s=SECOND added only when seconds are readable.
h=1 m=0
